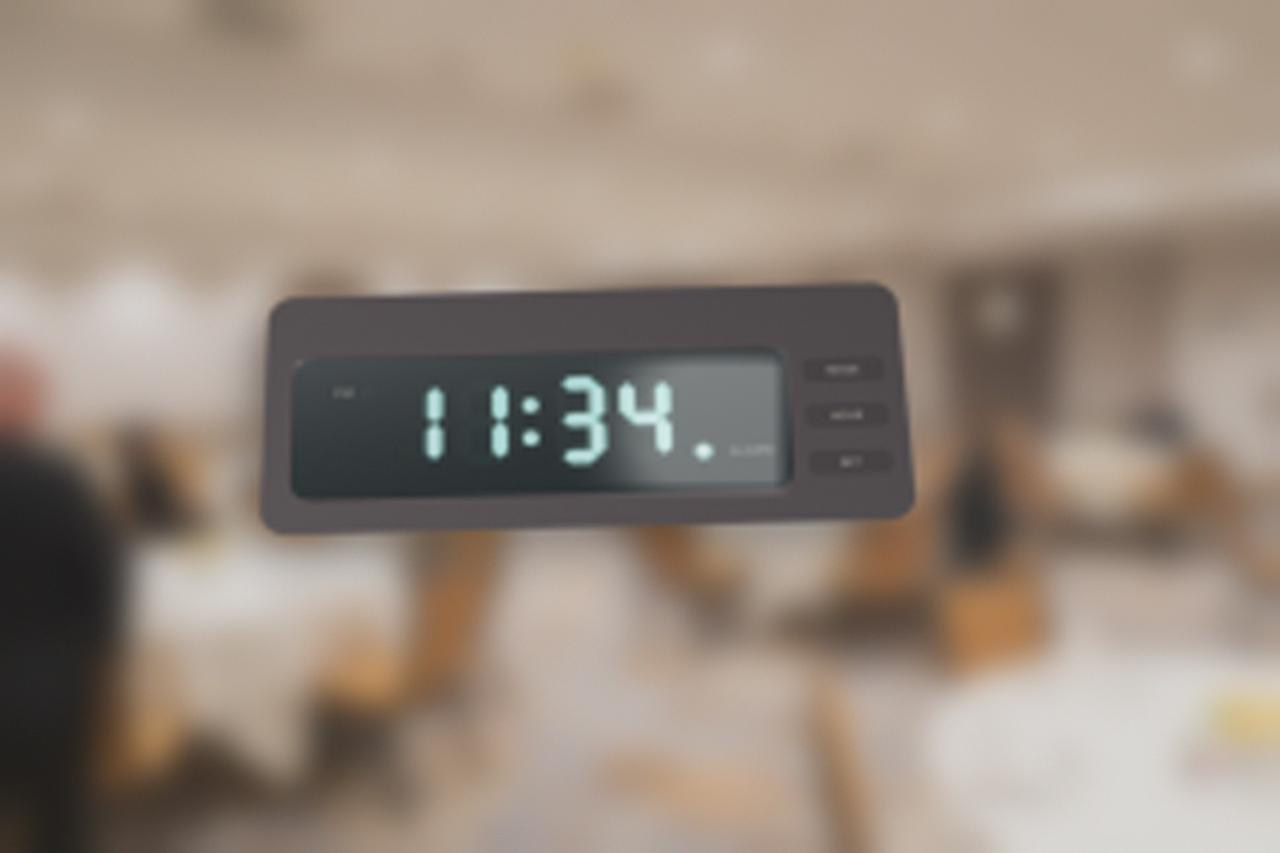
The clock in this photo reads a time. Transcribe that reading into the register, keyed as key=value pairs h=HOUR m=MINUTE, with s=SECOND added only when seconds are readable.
h=11 m=34
